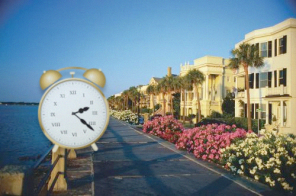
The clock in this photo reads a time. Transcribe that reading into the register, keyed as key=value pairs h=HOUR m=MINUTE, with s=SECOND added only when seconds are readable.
h=2 m=22
